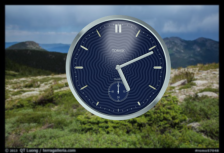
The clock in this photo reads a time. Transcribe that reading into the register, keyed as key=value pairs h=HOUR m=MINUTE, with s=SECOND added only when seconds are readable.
h=5 m=11
